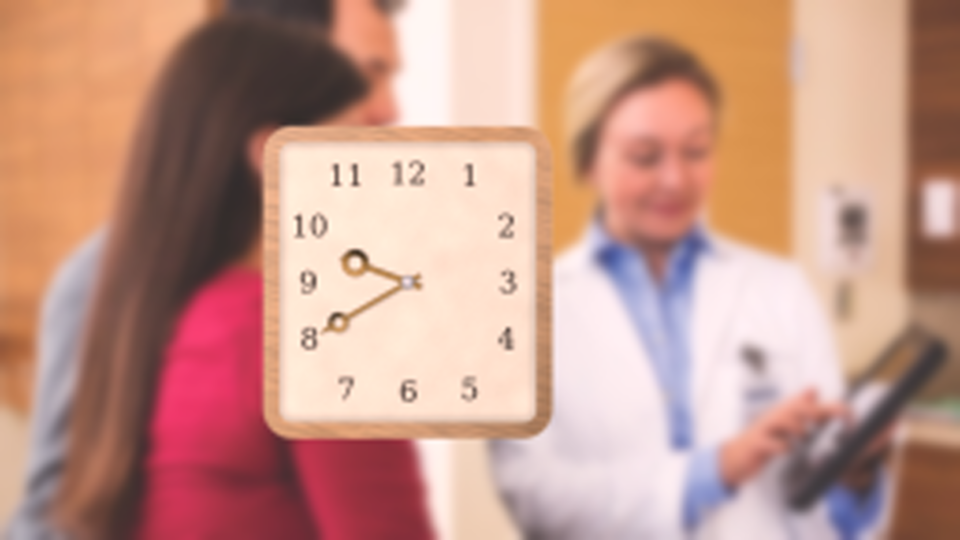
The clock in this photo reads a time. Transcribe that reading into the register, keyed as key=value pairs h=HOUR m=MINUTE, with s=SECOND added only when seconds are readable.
h=9 m=40
